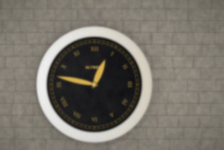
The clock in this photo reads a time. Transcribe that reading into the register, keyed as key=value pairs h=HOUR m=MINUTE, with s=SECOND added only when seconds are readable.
h=12 m=47
